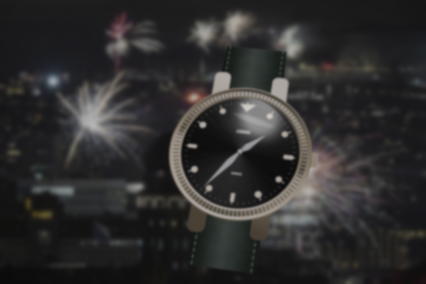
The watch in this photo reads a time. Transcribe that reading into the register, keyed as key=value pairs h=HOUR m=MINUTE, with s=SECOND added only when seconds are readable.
h=1 m=36
